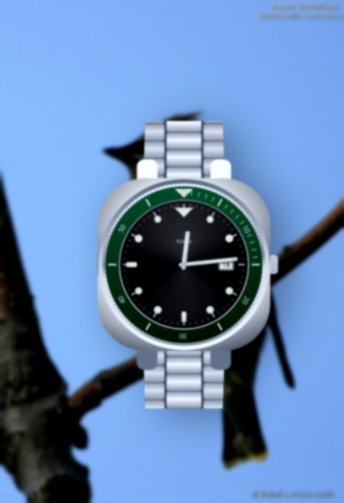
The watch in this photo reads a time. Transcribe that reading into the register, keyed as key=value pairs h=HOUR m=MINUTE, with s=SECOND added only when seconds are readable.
h=12 m=14
